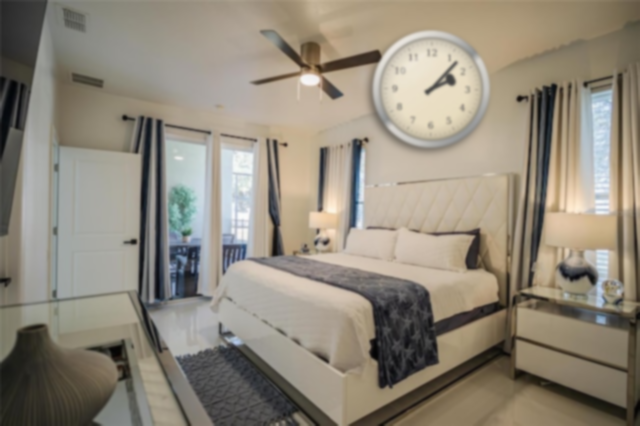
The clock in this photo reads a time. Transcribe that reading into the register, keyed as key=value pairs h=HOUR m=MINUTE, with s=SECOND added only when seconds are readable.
h=2 m=7
